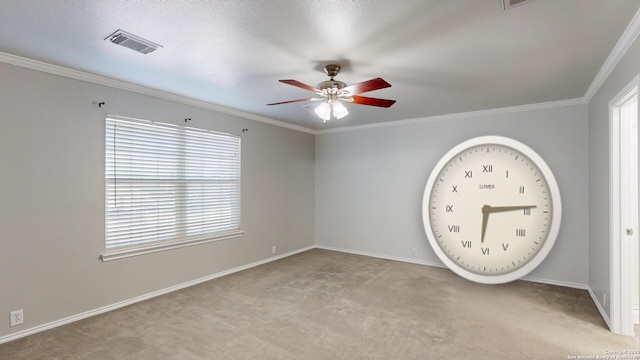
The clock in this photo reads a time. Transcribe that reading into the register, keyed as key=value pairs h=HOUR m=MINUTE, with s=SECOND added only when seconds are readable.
h=6 m=14
